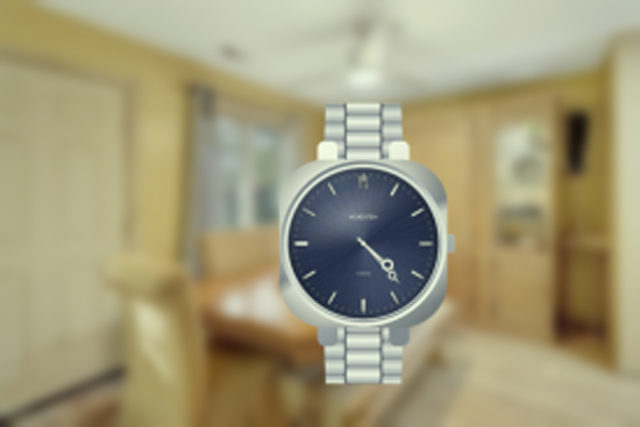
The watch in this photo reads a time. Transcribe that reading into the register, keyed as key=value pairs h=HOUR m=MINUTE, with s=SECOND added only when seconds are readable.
h=4 m=23
